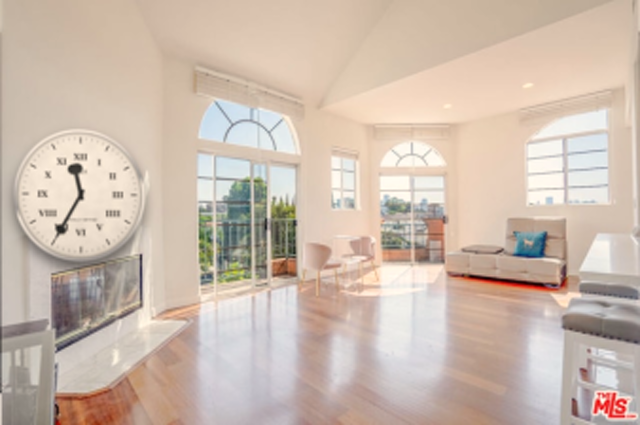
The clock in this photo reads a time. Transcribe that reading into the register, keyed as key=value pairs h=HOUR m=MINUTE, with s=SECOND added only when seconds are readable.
h=11 m=35
